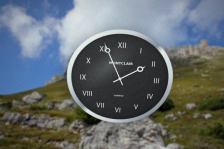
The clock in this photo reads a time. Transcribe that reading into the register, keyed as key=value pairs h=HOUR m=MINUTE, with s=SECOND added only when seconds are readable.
h=1 m=56
